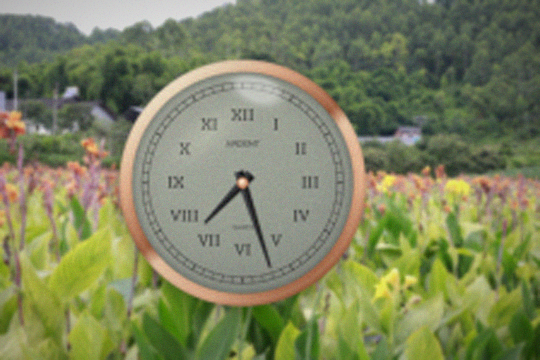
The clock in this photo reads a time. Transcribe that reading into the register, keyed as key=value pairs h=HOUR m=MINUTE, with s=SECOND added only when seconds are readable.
h=7 m=27
